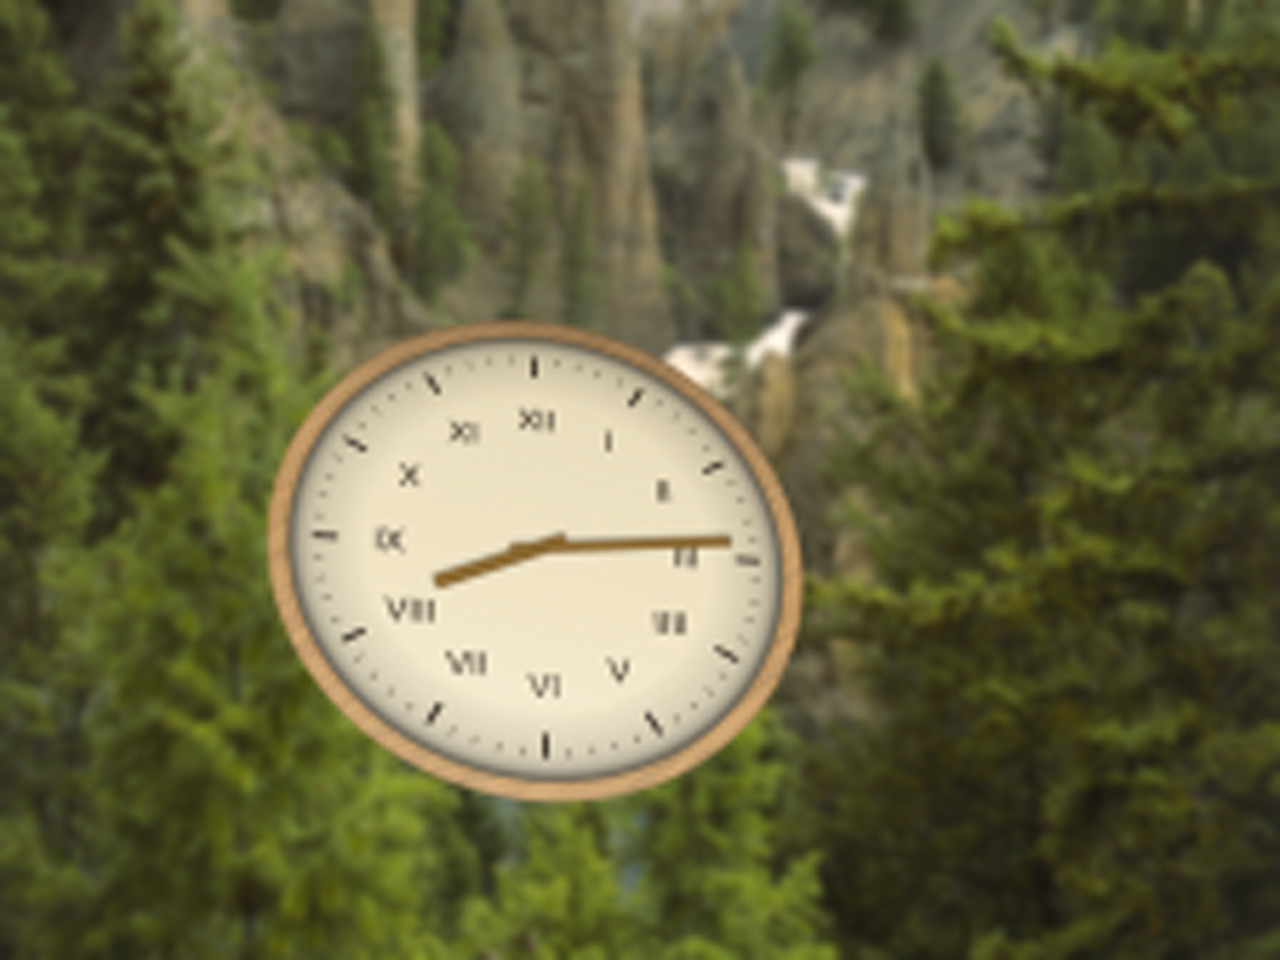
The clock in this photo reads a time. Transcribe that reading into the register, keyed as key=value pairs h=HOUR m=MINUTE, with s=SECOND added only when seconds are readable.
h=8 m=14
